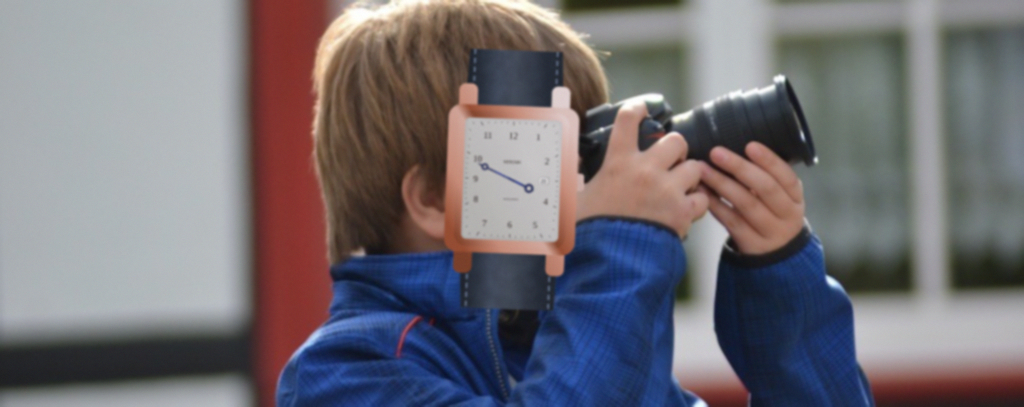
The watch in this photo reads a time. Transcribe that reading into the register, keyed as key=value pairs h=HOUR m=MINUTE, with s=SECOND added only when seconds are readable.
h=3 m=49
